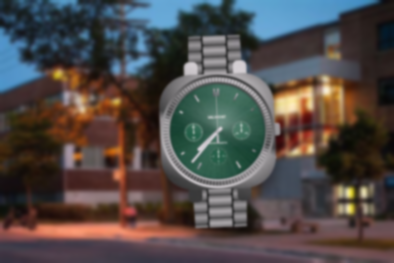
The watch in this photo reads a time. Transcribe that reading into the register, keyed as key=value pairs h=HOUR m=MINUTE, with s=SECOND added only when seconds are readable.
h=7 m=37
